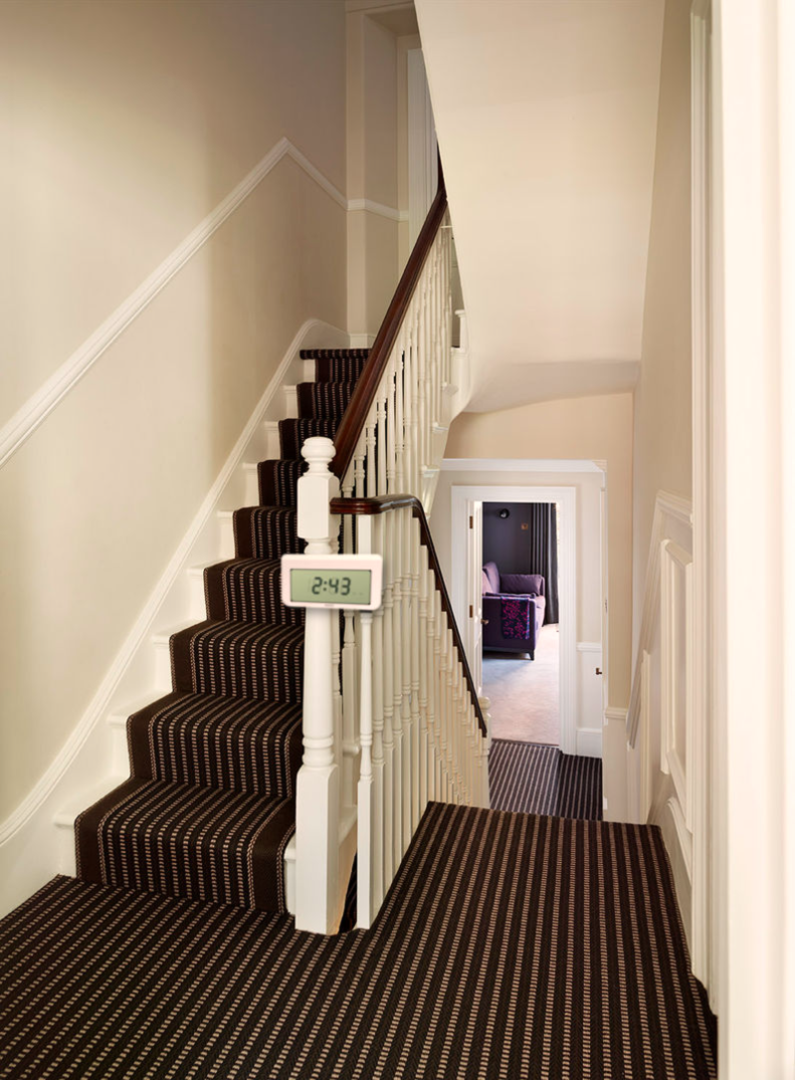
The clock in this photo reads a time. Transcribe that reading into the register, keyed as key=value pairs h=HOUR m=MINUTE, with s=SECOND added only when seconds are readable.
h=2 m=43
